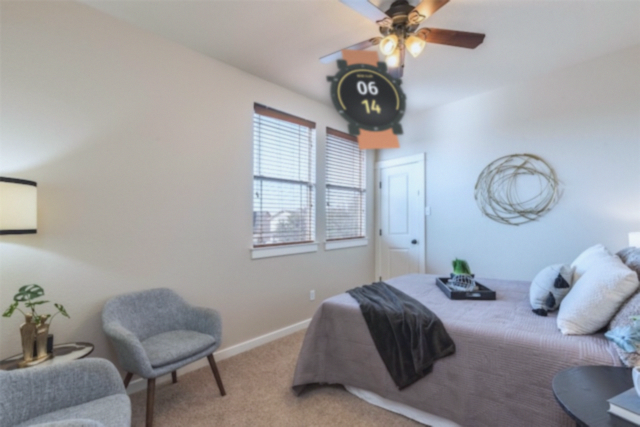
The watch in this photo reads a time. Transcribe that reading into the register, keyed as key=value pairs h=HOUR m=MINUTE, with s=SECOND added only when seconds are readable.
h=6 m=14
